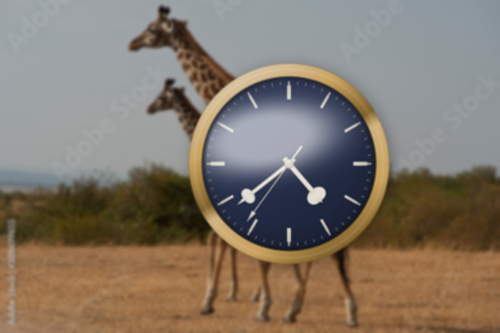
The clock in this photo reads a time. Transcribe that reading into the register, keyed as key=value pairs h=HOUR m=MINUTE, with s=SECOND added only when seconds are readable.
h=4 m=38 s=36
